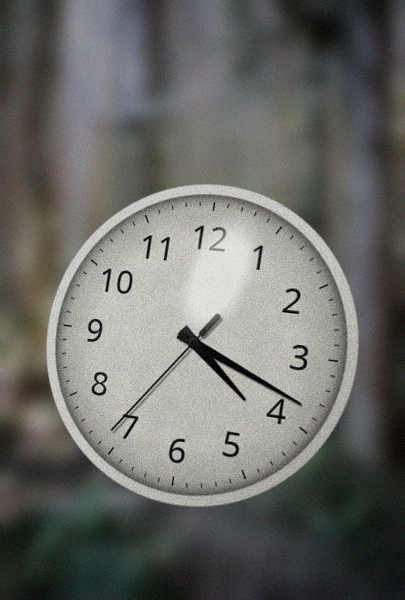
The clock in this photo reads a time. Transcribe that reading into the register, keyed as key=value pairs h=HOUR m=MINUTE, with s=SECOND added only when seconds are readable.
h=4 m=18 s=36
